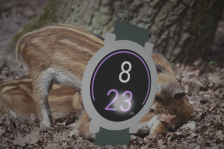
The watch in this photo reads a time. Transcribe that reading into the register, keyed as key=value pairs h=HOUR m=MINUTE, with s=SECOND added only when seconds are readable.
h=8 m=23
